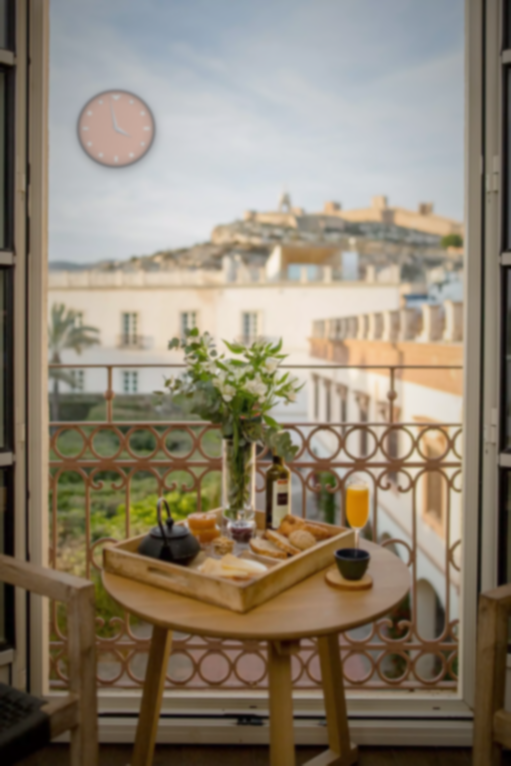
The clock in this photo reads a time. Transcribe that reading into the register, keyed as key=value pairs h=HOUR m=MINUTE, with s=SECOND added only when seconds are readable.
h=3 m=58
